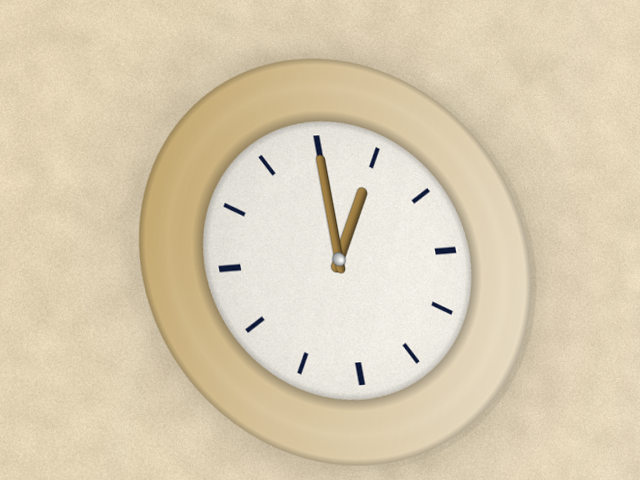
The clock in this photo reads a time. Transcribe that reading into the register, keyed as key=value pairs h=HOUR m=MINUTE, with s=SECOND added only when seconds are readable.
h=1 m=0
